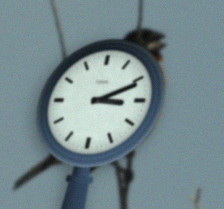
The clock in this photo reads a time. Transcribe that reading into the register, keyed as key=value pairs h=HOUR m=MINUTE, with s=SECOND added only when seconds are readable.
h=3 m=11
